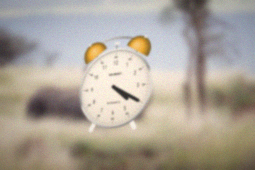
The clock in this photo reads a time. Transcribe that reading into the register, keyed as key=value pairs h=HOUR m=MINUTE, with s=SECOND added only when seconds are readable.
h=4 m=20
